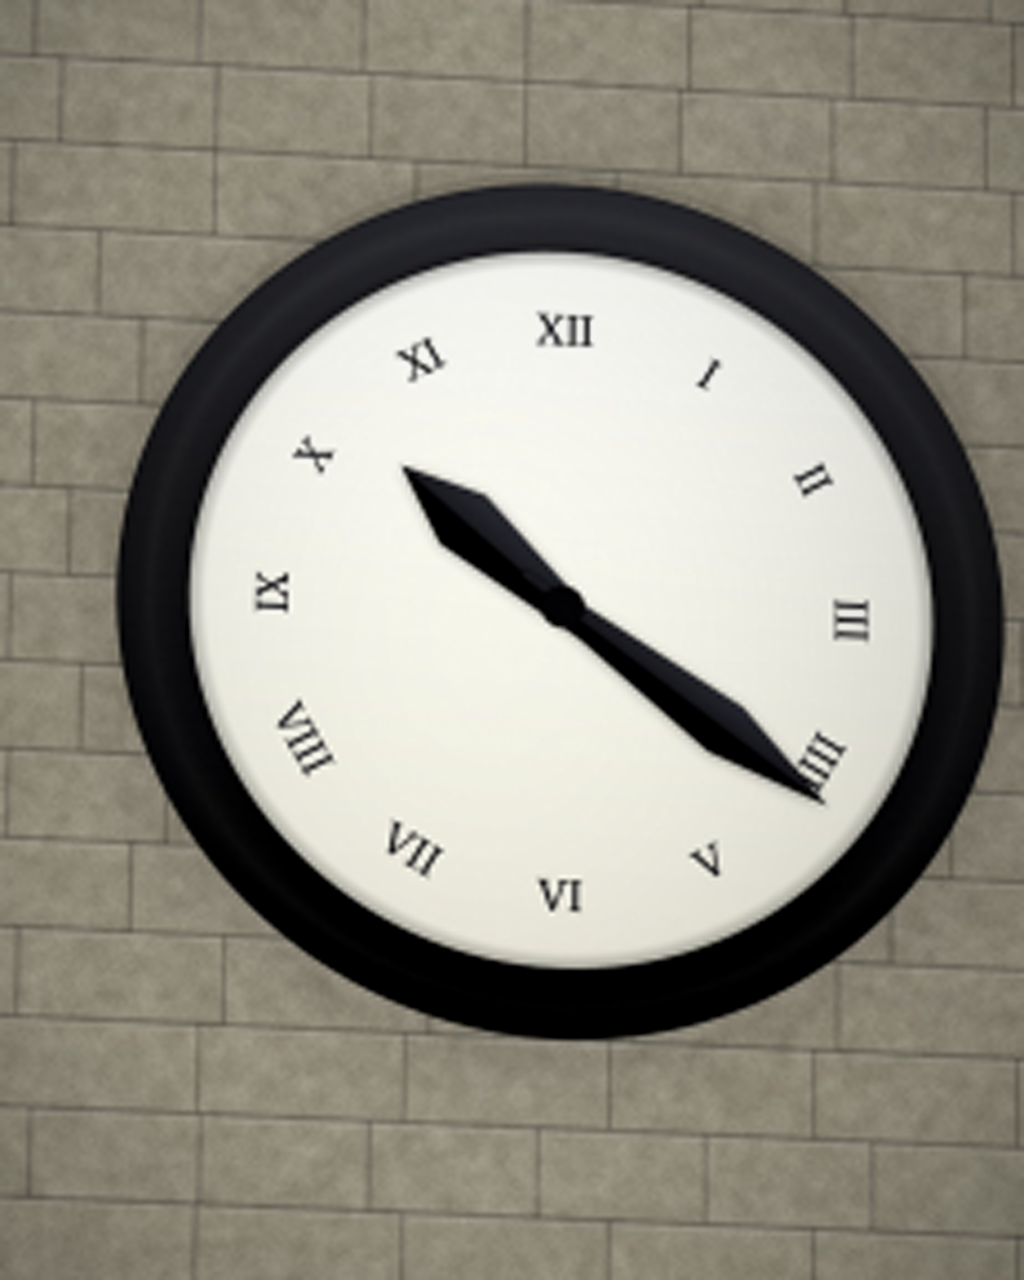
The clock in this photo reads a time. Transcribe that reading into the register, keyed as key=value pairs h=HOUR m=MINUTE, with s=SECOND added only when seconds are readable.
h=10 m=21
